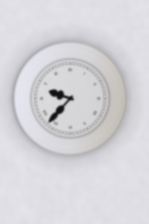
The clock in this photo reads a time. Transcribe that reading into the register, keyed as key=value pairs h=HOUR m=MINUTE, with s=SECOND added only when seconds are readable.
h=9 m=37
